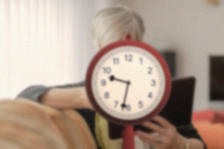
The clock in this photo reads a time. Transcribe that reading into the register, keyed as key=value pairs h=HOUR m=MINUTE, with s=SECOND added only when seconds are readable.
h=9 m=32
